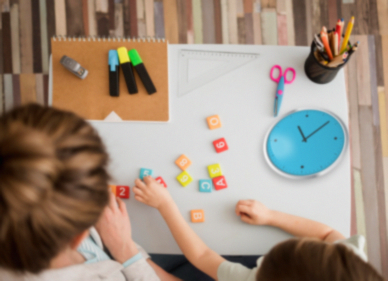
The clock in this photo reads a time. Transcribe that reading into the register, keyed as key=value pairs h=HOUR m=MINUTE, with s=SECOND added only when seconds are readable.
h=11 m=8
